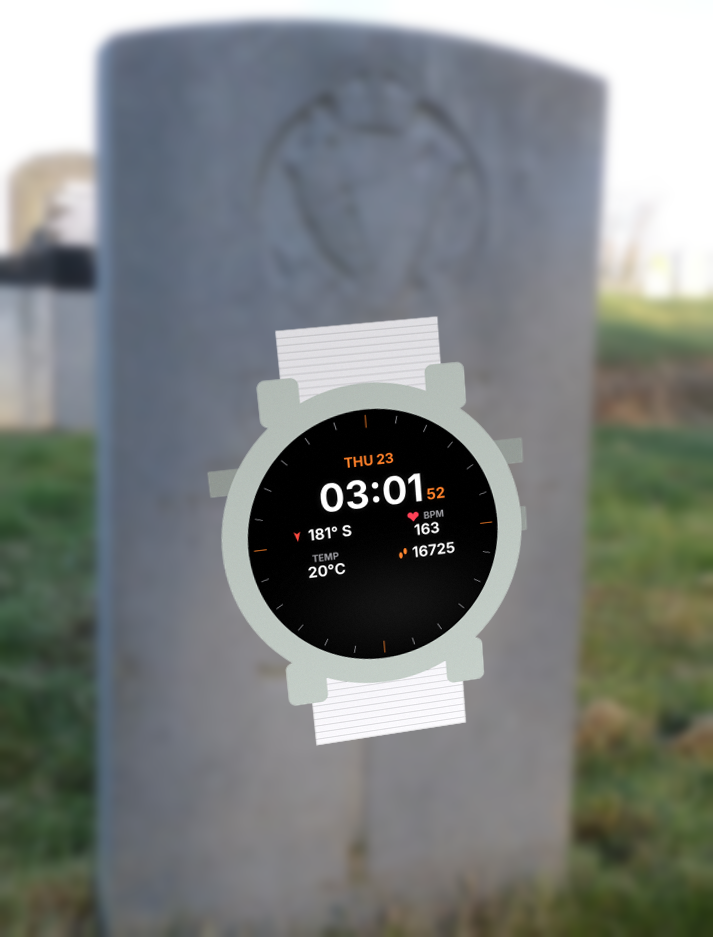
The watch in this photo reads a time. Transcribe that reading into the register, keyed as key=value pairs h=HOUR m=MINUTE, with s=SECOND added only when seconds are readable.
h=3 m=1 s=52
